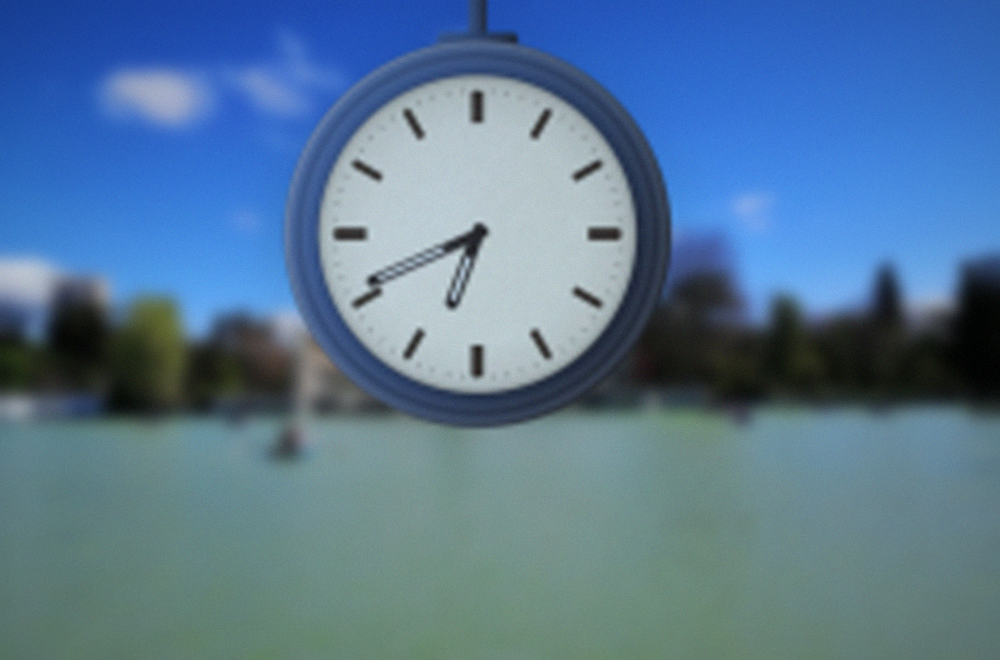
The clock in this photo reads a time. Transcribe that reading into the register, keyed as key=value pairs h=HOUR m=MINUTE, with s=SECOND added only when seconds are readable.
h=6 m=41
